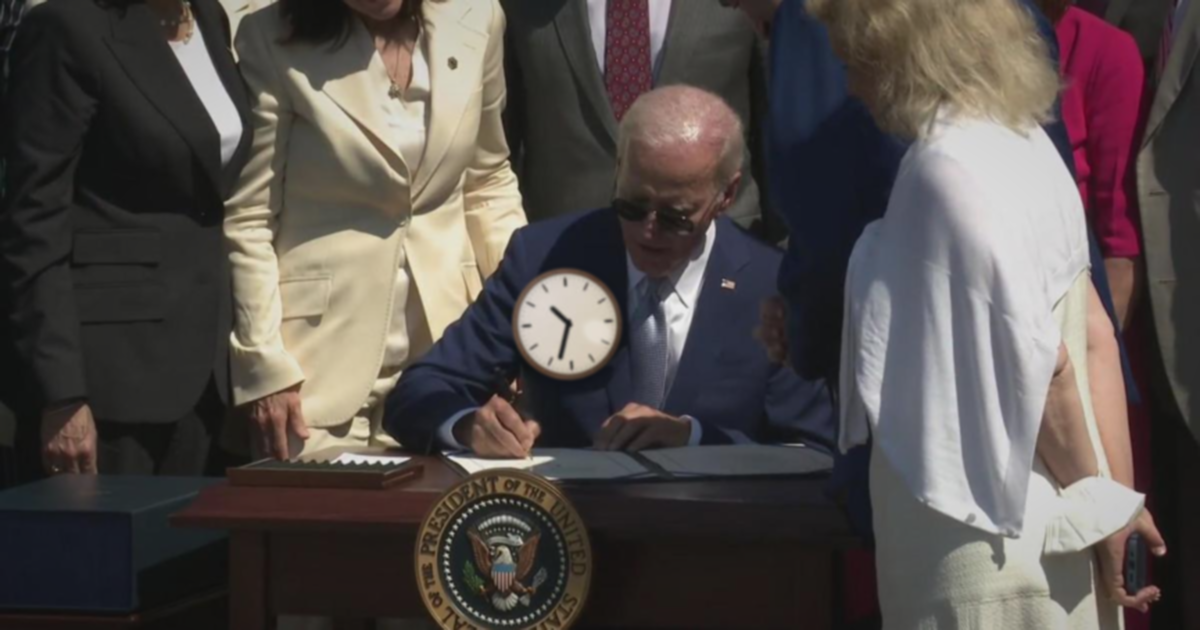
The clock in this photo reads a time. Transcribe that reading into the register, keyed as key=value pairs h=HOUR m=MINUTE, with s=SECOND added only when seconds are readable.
h=10 m=33
